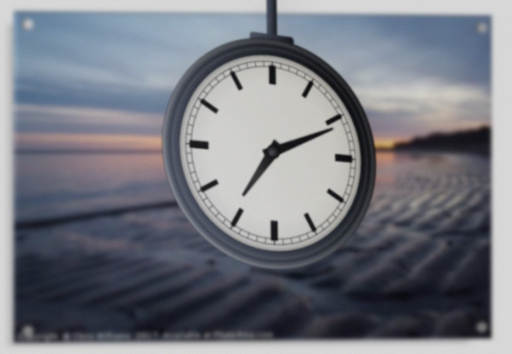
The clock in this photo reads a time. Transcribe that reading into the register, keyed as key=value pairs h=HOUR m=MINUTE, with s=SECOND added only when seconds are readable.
h=7 m=11
